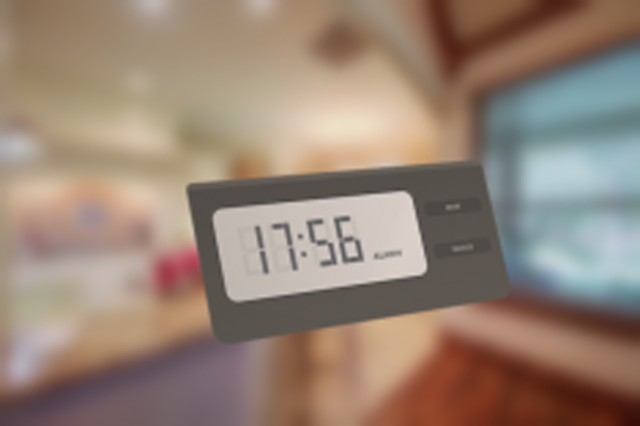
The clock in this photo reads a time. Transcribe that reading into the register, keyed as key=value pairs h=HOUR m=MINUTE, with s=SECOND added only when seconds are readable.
h=17 m=56
